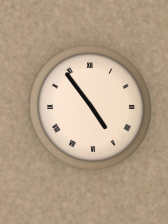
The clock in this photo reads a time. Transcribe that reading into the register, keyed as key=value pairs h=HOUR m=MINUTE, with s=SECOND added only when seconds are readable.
h=4 m=54
